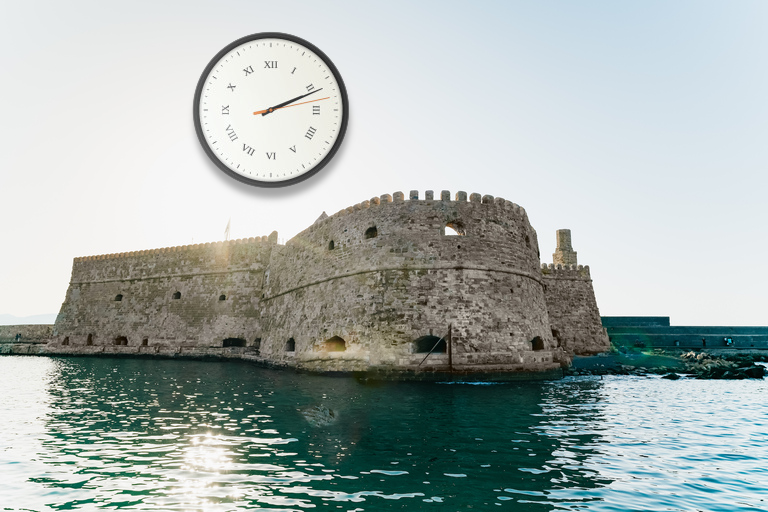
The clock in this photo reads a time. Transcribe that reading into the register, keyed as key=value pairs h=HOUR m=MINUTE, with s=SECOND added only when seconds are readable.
h=2 m=11 s=13
